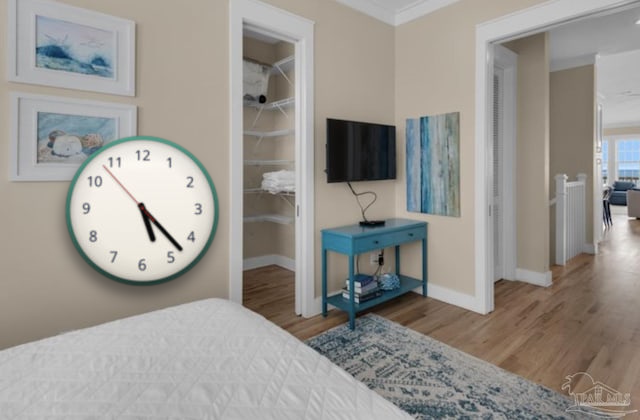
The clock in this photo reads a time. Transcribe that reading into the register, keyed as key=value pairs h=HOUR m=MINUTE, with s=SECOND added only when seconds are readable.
h=5 m=22 s=53
